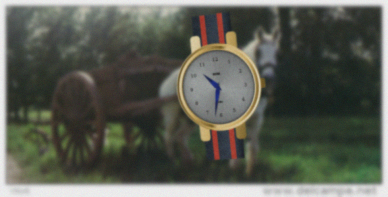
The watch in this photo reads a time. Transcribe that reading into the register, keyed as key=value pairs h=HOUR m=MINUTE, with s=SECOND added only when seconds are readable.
h=10 m=32
